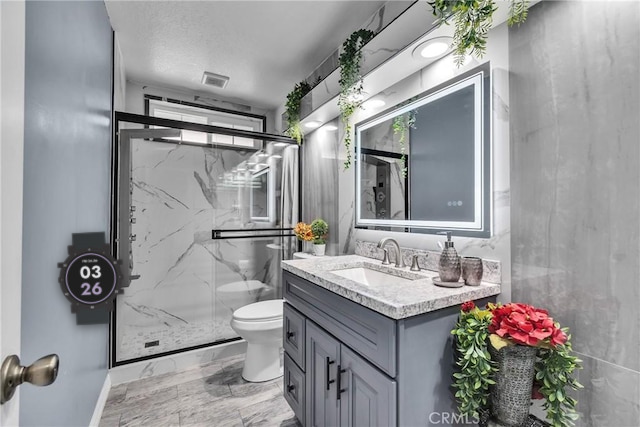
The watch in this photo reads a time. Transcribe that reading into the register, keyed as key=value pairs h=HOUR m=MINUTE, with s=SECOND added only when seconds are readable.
h=3 m=26
